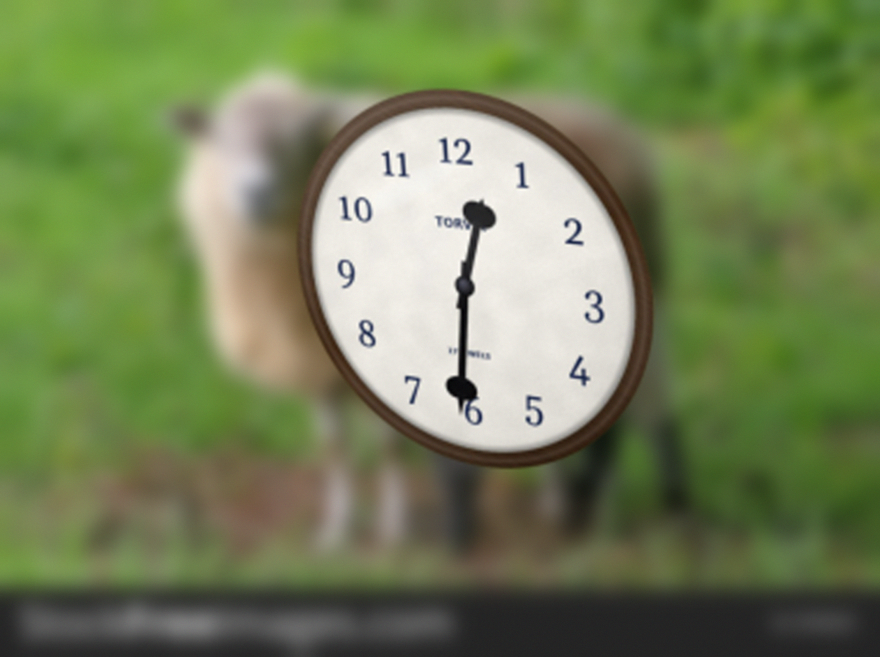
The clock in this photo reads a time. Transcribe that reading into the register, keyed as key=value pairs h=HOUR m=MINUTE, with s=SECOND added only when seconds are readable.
h=12 m=31
